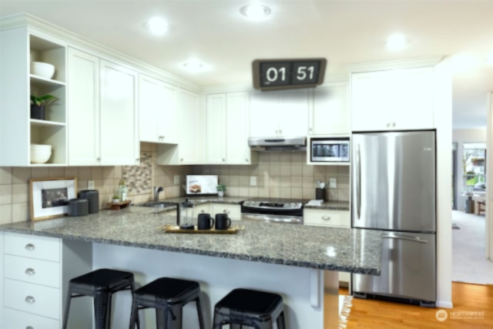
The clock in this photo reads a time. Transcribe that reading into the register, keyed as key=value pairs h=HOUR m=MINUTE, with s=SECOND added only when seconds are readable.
h=1 m=51
